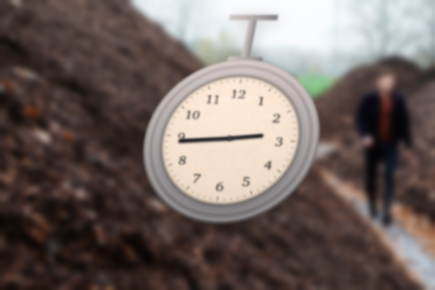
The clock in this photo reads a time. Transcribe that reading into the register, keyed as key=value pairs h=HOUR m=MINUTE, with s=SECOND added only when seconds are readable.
h=2 m=44
